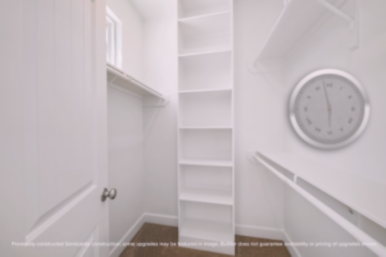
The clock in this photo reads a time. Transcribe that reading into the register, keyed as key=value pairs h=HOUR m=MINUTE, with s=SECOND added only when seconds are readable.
h=5 m=58
